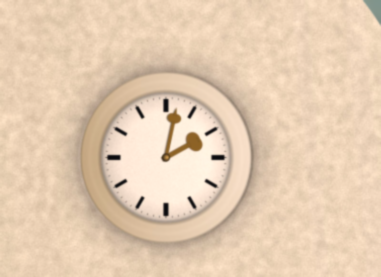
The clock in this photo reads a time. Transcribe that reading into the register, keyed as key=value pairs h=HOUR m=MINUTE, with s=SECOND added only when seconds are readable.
h=2 m=2
